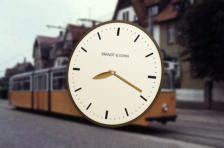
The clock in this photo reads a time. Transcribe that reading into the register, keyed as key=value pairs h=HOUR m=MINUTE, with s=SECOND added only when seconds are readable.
h=8 m=19
